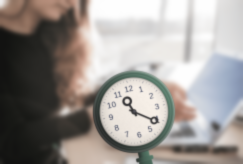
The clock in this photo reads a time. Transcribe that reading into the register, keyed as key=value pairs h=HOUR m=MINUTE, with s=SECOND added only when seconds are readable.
h=11 m=21
